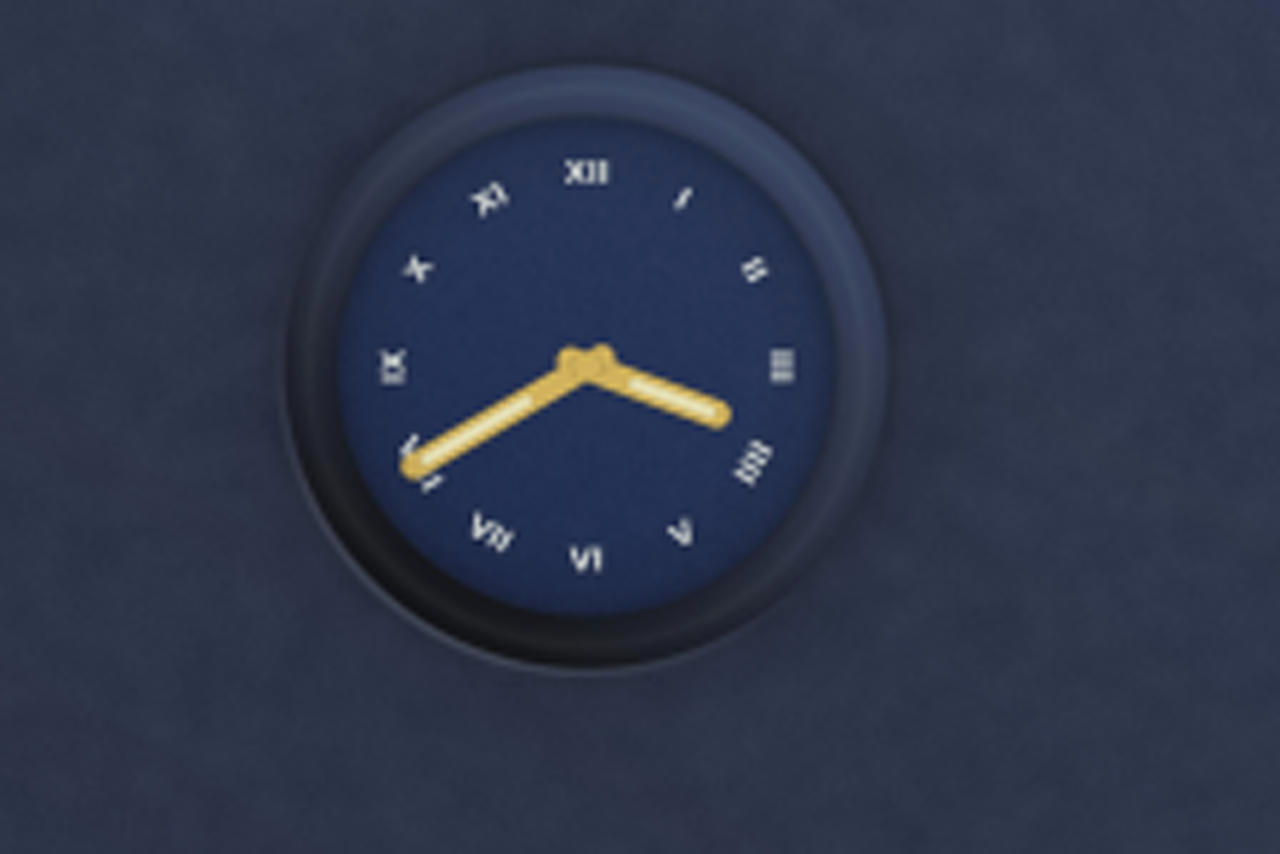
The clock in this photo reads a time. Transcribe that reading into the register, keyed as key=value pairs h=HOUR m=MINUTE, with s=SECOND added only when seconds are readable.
h=3 m=40
